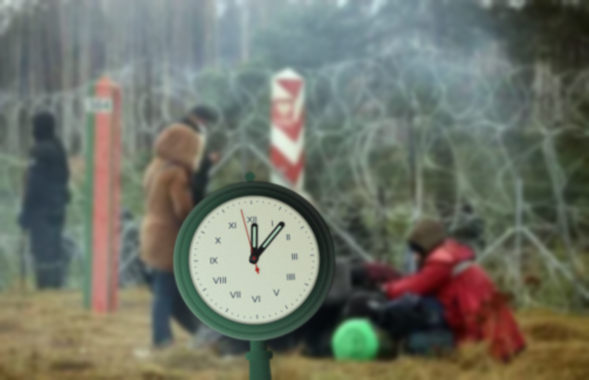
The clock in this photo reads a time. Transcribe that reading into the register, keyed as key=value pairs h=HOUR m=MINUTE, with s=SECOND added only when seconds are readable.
h=12 m=6 s=58
